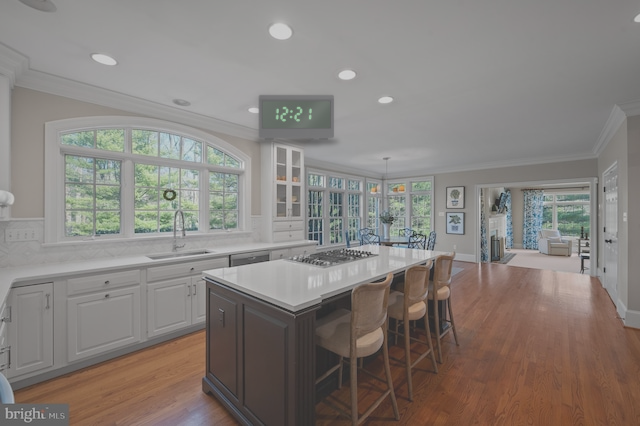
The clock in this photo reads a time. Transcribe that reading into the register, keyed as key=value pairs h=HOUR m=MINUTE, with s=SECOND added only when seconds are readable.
h=12 m=21
